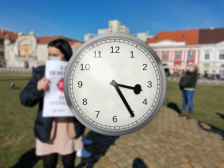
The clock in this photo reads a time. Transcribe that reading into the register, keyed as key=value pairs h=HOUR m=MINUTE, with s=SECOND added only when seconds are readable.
h=3 m=25
